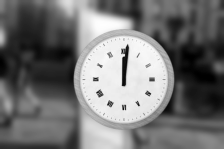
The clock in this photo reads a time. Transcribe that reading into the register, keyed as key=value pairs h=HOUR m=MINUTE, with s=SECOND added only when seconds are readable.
h=12 m=1
